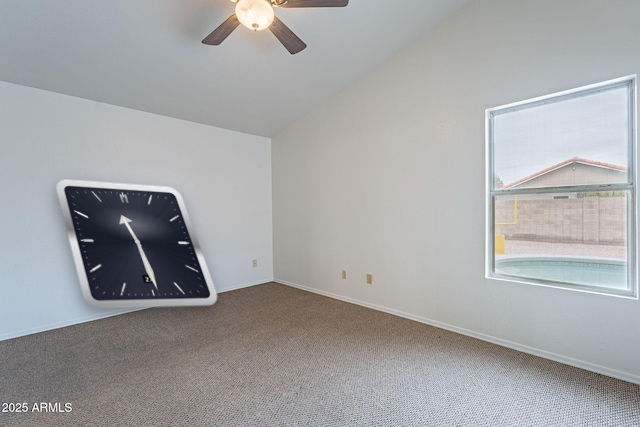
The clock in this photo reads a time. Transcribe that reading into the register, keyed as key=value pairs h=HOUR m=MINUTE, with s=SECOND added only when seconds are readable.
h=11 m=29
